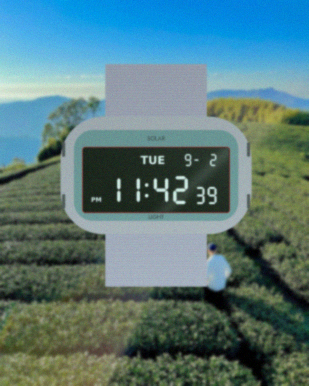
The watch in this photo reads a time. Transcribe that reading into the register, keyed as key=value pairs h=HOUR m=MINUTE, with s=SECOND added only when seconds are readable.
h=11 m=42 s=39
